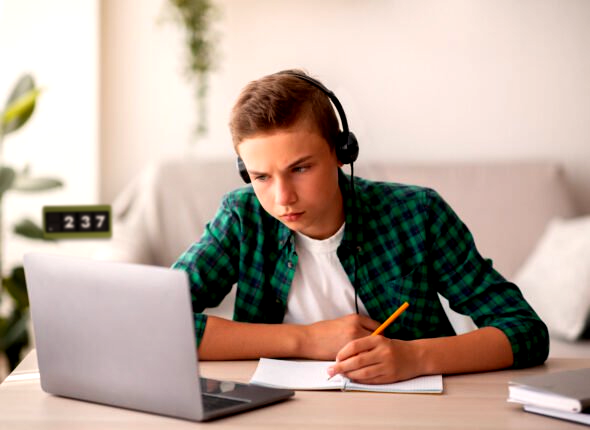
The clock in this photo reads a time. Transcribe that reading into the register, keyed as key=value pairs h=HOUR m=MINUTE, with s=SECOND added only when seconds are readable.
h=2 m=37
